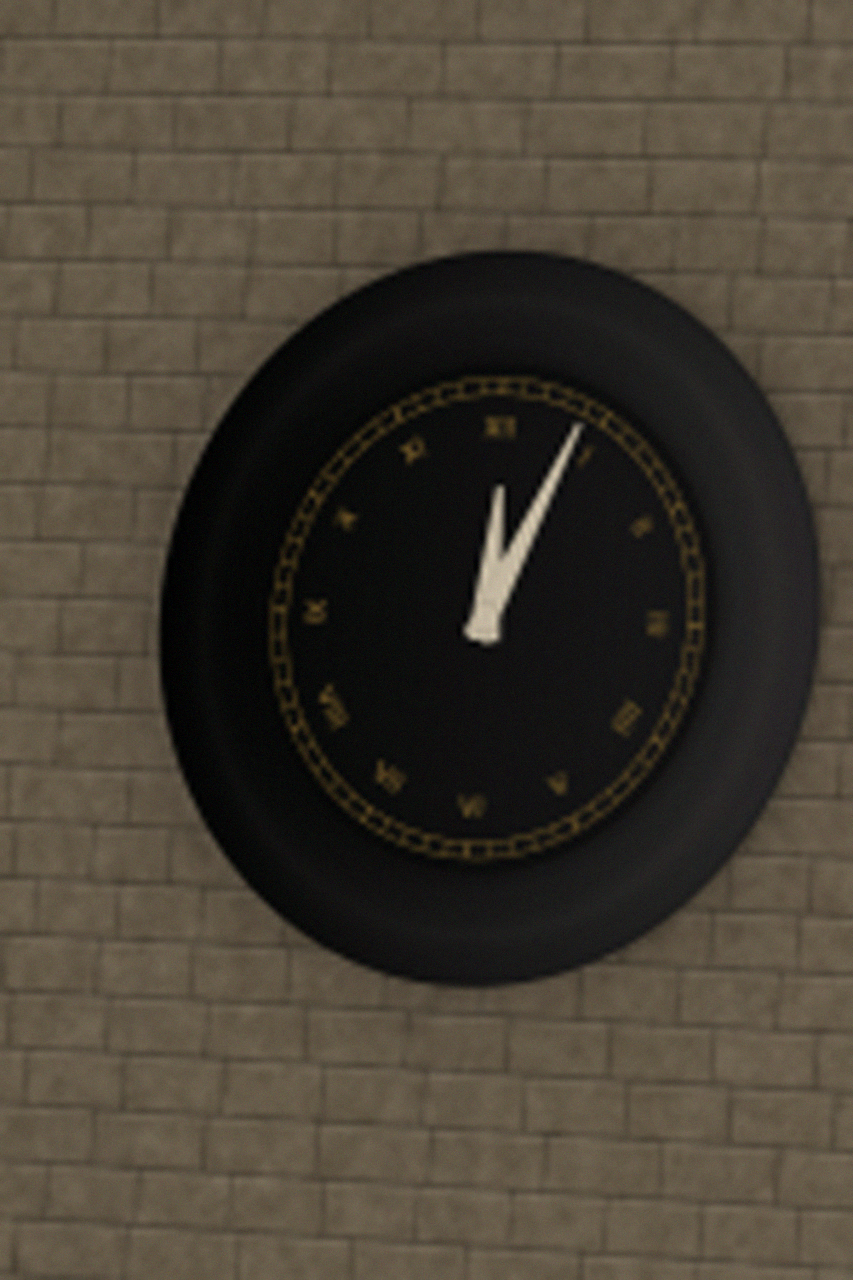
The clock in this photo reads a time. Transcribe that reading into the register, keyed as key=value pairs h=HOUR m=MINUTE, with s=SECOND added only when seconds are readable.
h=12 m=4
